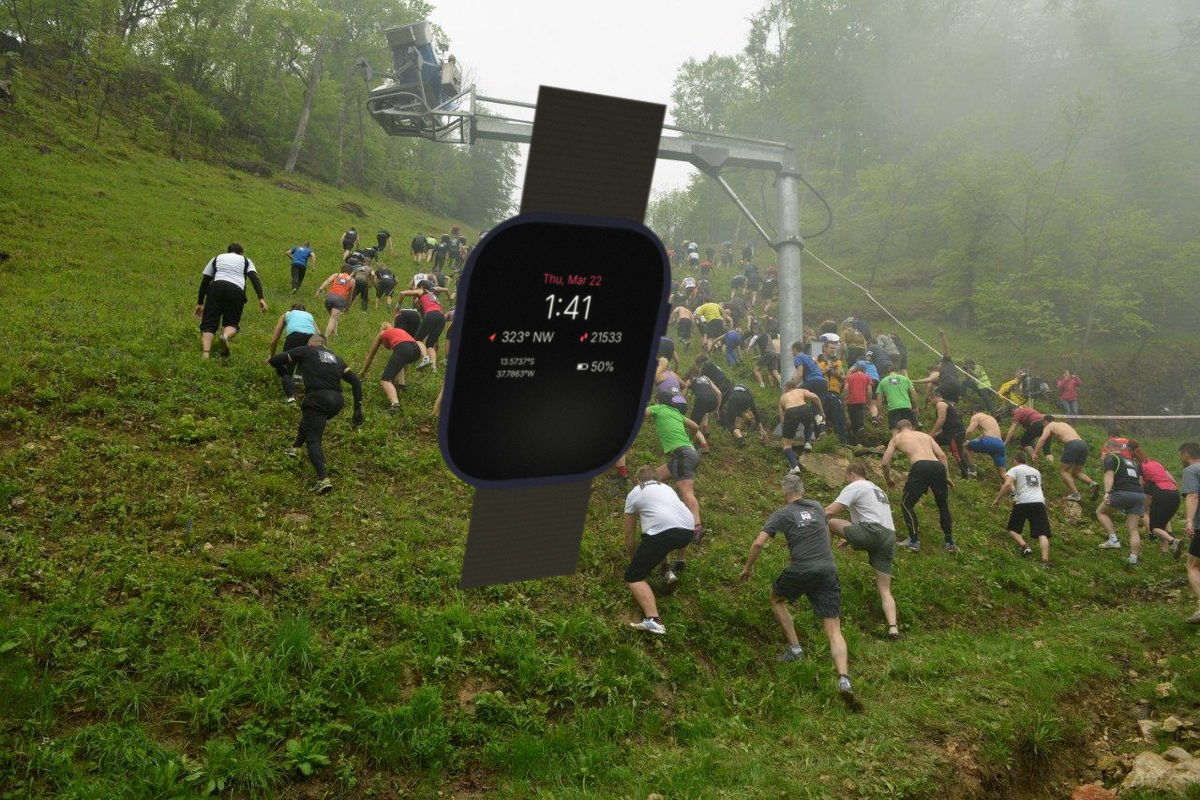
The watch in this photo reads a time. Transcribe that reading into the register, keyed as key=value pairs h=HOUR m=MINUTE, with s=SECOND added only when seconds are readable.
h=1 m=41
